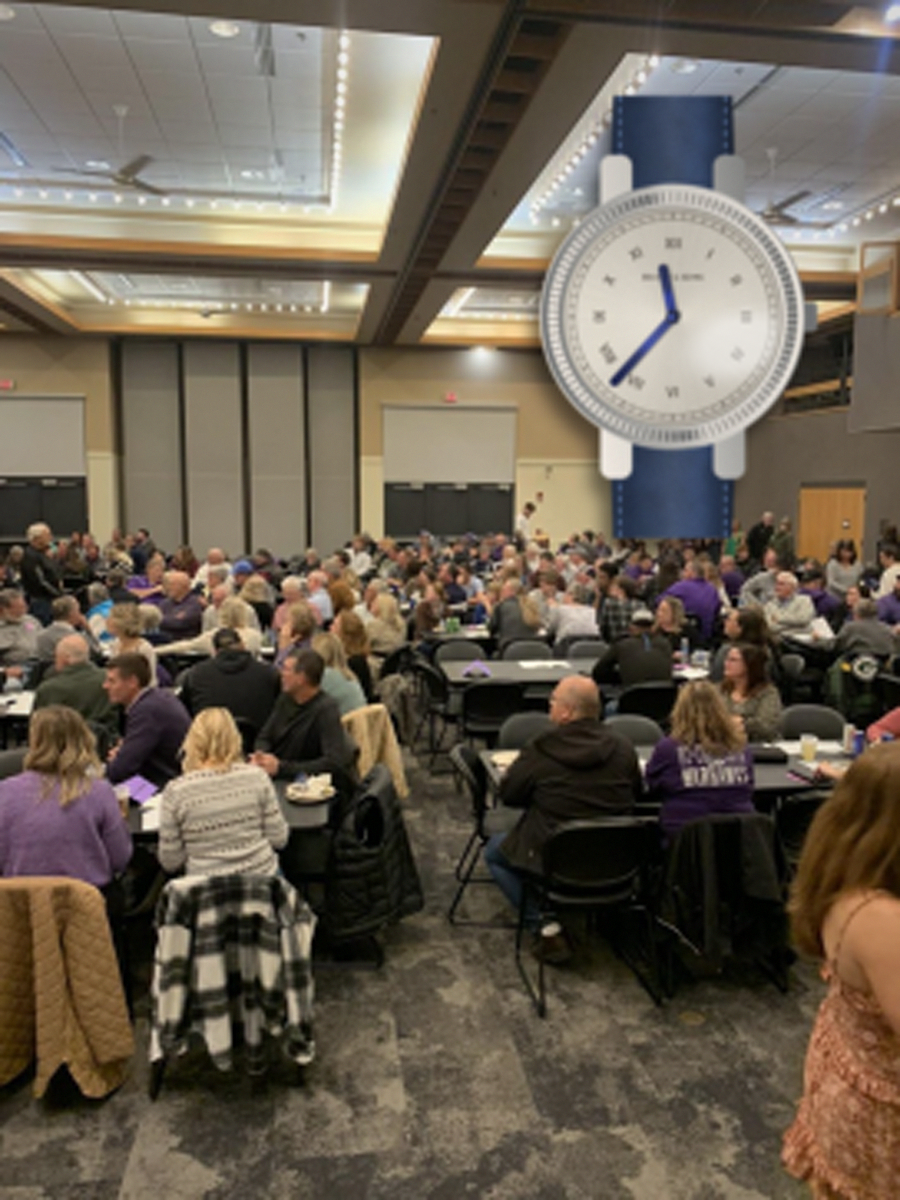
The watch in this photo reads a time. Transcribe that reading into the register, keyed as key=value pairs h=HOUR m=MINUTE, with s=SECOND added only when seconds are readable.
h=11 m=37
